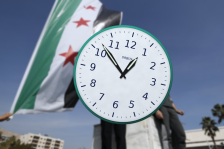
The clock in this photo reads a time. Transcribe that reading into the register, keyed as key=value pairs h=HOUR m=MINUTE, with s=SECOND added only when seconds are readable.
h=12 m=52
